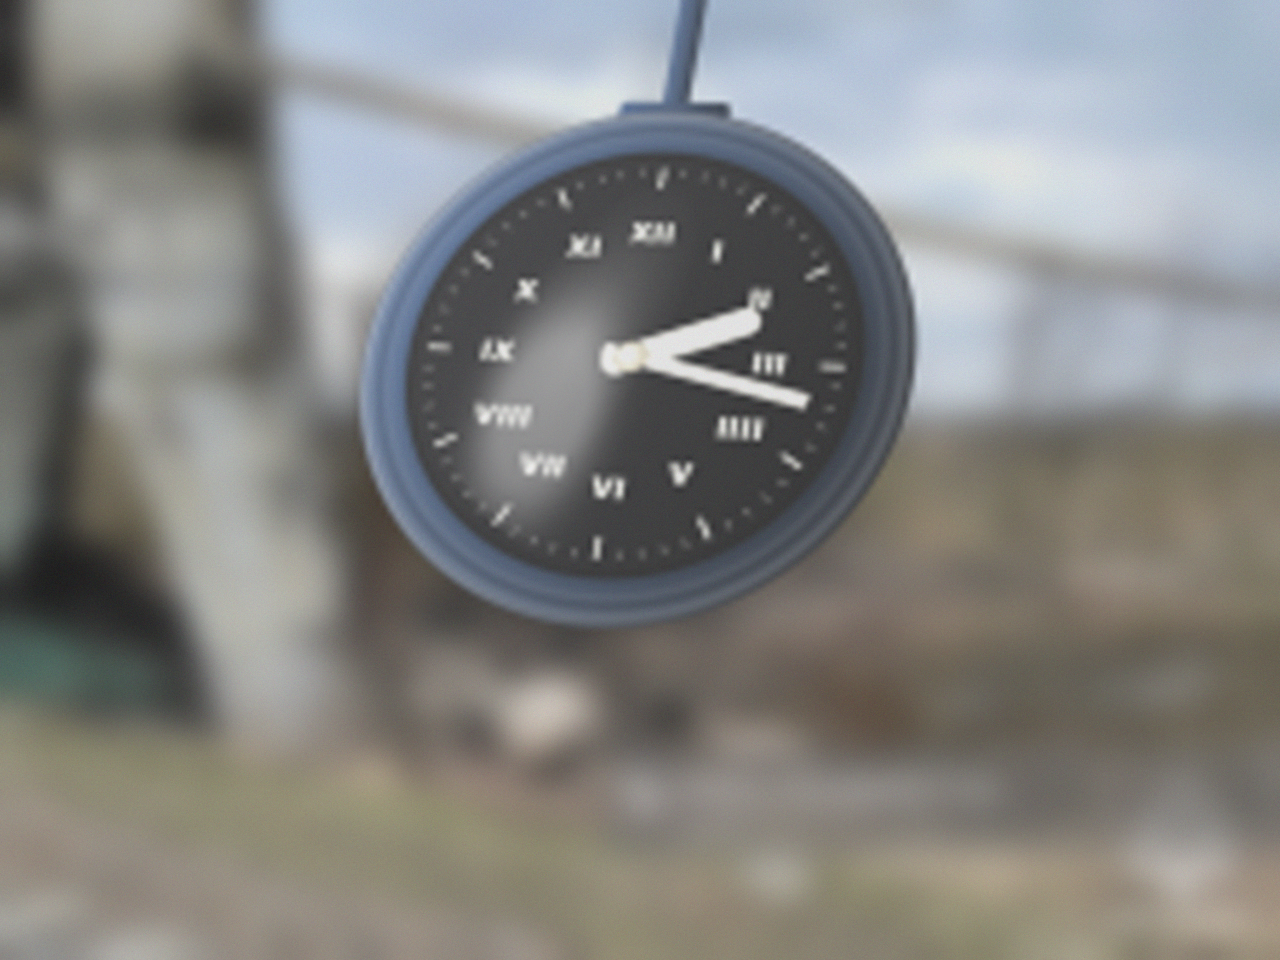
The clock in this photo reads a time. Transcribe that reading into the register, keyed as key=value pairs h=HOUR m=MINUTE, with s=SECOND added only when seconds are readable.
h=2 m=17
